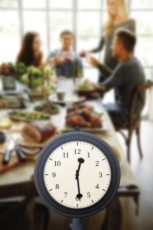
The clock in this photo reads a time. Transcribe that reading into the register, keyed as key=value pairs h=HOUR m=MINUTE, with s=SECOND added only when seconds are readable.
h=12 m=29
